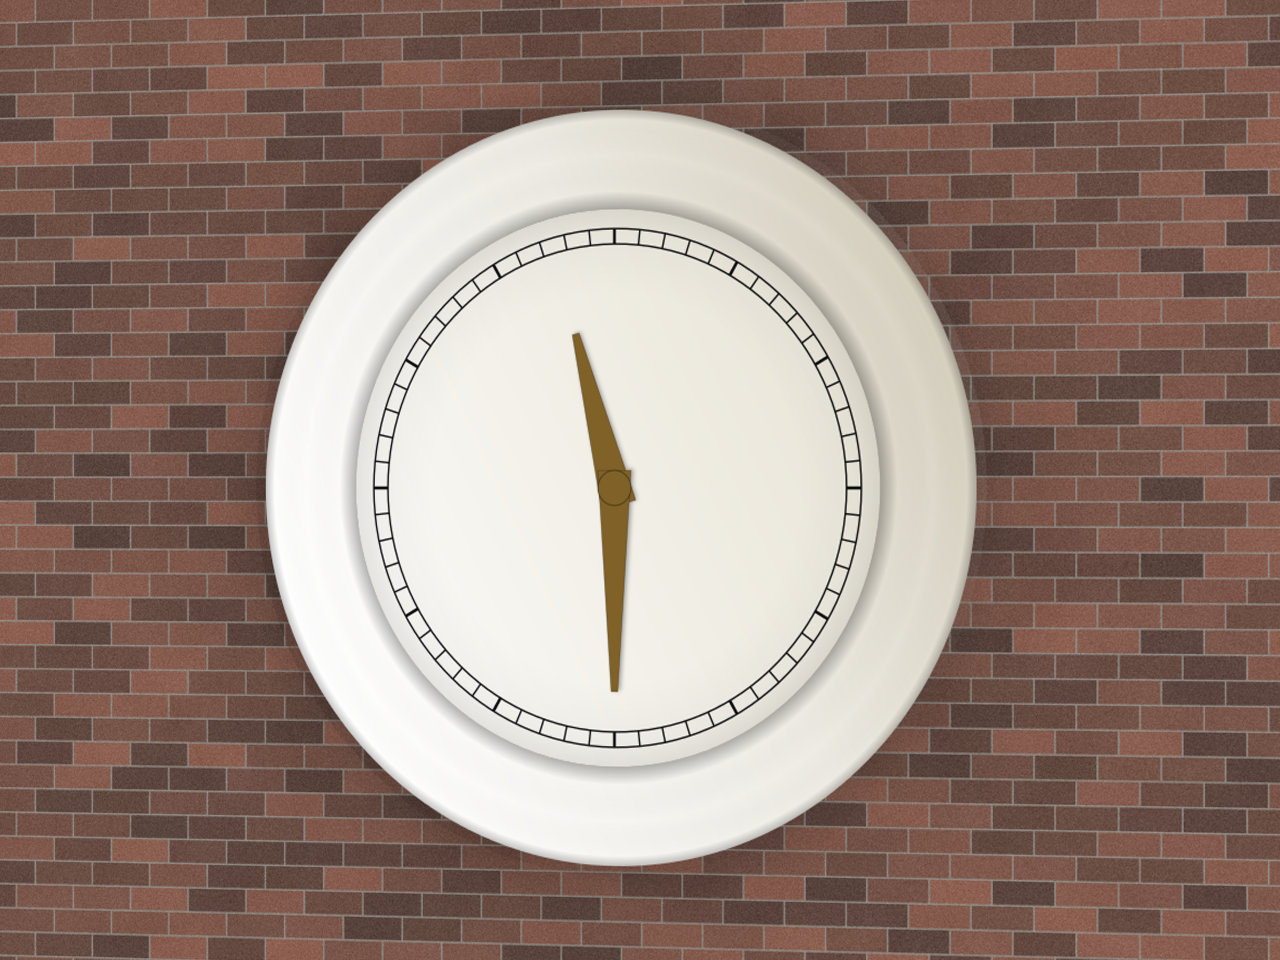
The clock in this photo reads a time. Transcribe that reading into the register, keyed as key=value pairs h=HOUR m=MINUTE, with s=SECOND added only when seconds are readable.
h=11 m=30
